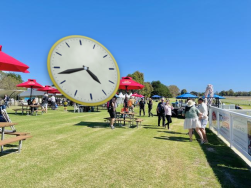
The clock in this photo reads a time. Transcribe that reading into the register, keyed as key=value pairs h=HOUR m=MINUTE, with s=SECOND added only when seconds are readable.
h=4 m=43
